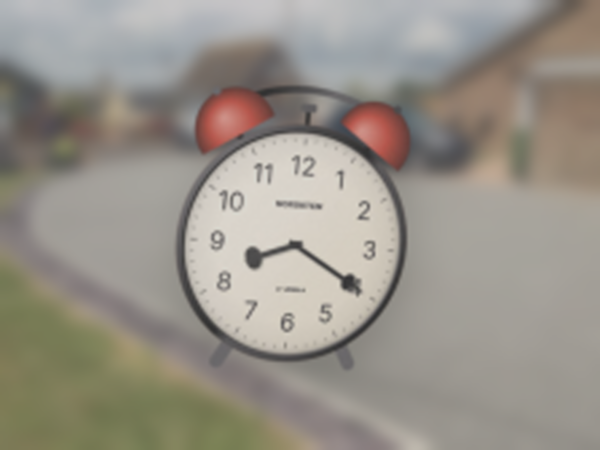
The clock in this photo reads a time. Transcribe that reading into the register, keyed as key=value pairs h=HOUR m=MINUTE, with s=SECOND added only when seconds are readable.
h=8 m=20
